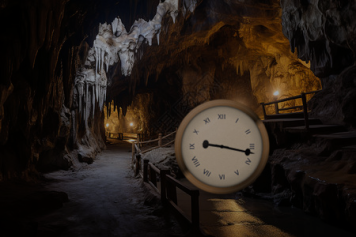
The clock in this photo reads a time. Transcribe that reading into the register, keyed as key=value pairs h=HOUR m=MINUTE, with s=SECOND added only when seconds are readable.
h=9 m=17
